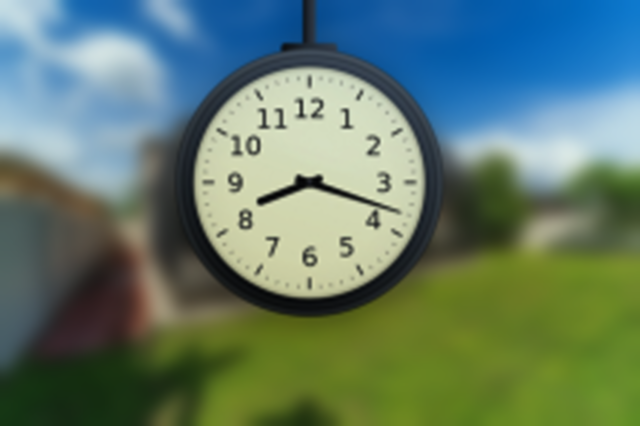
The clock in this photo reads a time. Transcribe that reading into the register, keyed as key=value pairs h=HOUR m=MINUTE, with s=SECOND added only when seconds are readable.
h=8 m=18
